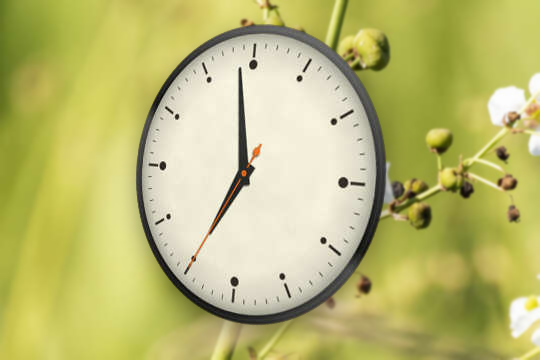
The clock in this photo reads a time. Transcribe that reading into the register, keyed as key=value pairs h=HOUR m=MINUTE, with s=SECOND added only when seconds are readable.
h=6 m=58 s=35
